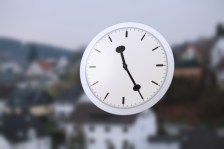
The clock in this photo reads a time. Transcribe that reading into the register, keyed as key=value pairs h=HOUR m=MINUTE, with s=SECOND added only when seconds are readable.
h=11 m=25
